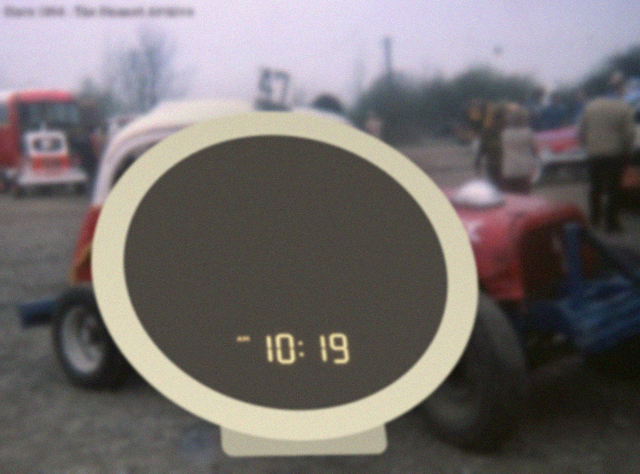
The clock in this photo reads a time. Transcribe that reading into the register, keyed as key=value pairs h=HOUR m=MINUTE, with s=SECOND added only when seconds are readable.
h=10 m=19
